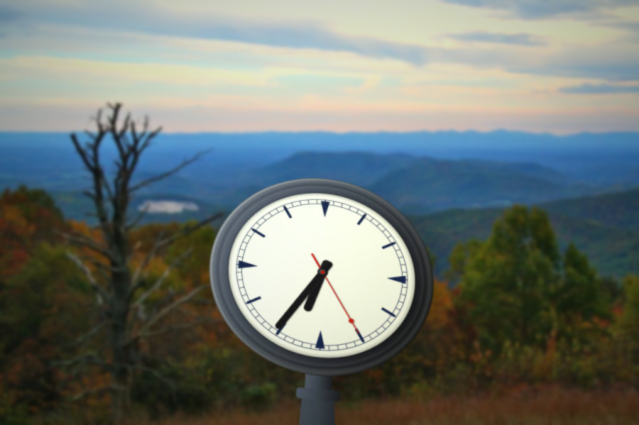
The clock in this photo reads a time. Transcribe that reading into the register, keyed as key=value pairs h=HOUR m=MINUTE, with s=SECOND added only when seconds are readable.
h=6 m=35 s=25
